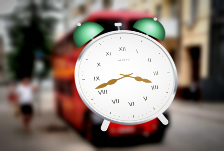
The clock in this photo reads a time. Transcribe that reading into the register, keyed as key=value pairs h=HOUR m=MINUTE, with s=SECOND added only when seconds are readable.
h=3 m=42
